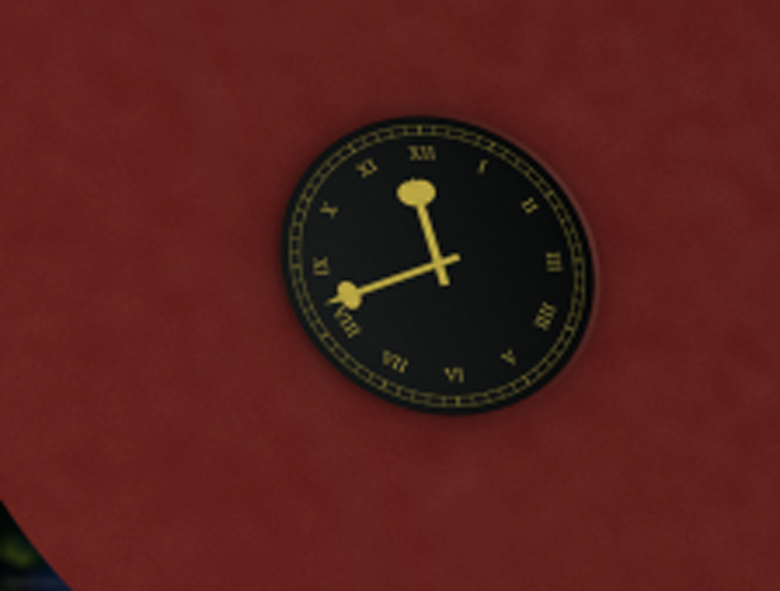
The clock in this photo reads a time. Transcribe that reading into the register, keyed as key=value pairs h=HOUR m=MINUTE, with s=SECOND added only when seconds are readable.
h=11 m=42
